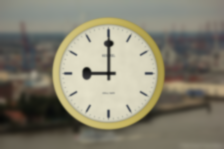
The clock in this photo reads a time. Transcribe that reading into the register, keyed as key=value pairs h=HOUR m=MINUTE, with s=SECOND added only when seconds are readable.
h=9 m=0
